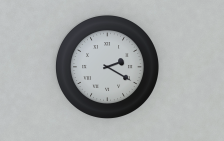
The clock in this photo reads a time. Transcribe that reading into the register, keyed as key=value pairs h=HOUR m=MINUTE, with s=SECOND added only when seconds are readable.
h=2 m=20
